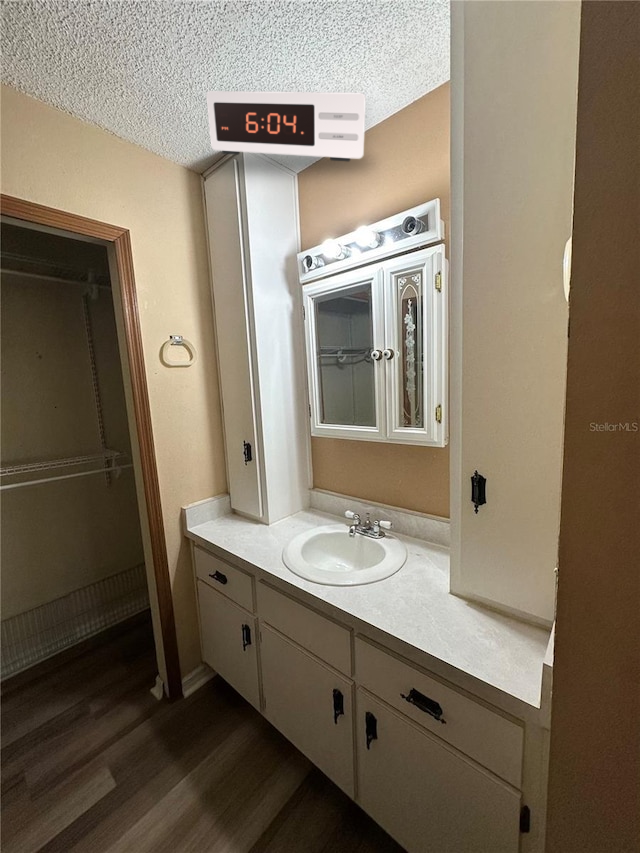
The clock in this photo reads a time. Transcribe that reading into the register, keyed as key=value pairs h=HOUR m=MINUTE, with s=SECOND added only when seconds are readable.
h=6 m=4
